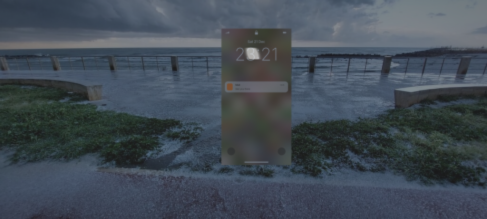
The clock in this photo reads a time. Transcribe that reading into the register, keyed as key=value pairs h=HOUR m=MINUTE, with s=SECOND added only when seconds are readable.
h=23 m=21
